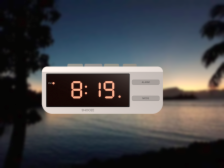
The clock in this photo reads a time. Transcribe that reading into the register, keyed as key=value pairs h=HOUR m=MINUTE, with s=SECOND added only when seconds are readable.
h=8 m=19
